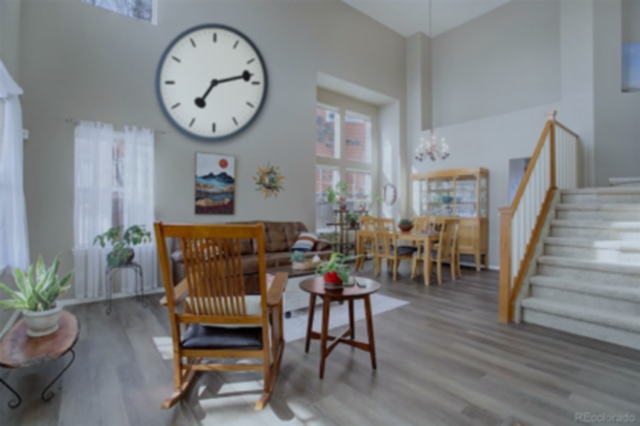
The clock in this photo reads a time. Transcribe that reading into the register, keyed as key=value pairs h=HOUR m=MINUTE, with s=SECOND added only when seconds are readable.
h=7 m=13
